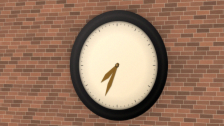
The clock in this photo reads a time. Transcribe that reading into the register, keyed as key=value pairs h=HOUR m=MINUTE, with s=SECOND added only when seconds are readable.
h=7 m=34
